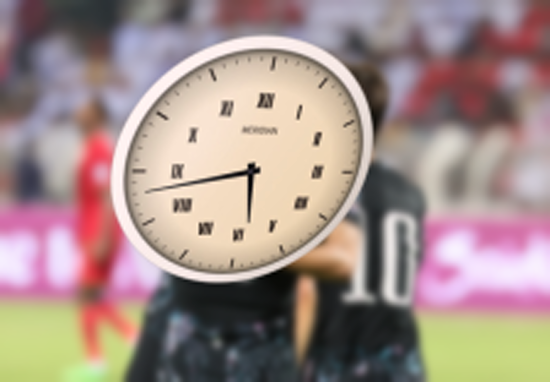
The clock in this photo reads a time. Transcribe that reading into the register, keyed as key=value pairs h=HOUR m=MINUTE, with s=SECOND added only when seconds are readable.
h=5 m=43
